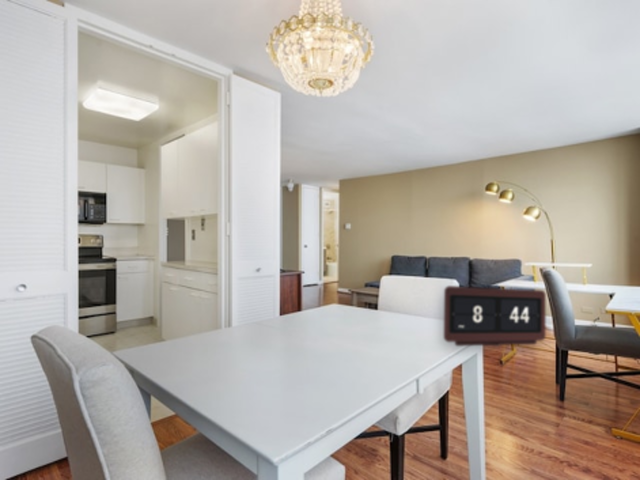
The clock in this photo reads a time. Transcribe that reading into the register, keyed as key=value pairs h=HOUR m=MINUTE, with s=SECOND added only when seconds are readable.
h=8 m=44
